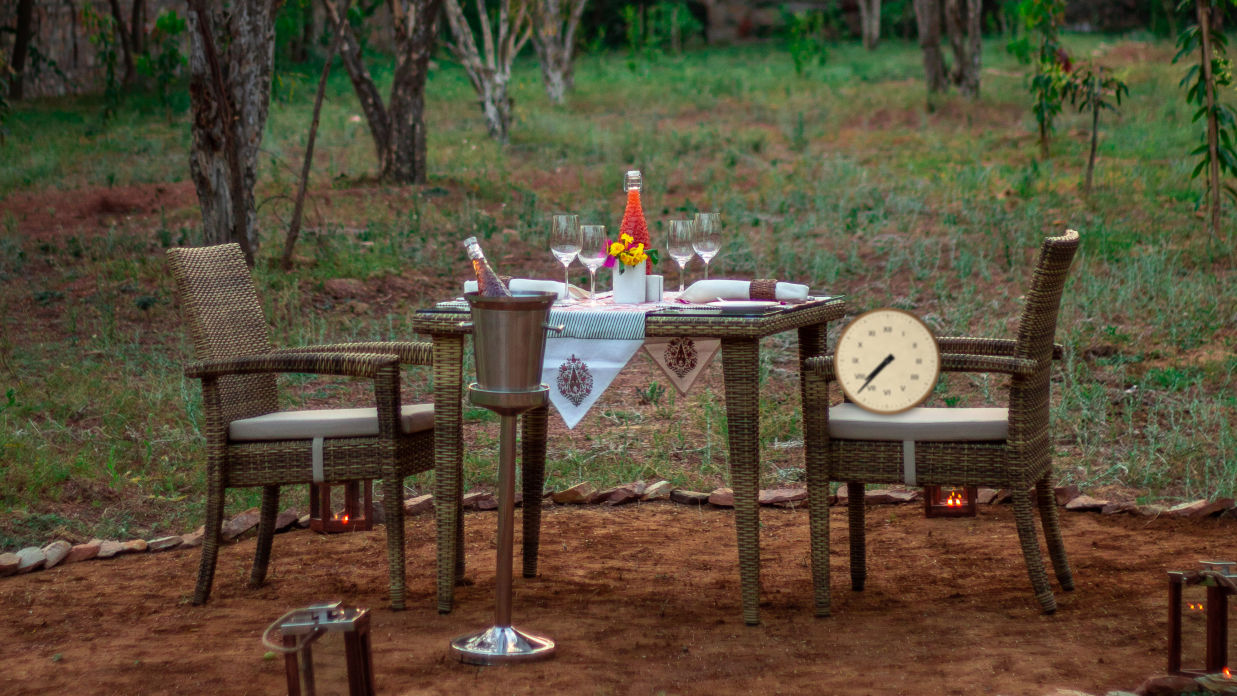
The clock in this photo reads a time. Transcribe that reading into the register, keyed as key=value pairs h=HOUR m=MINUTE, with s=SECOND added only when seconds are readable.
h=7 m=37
